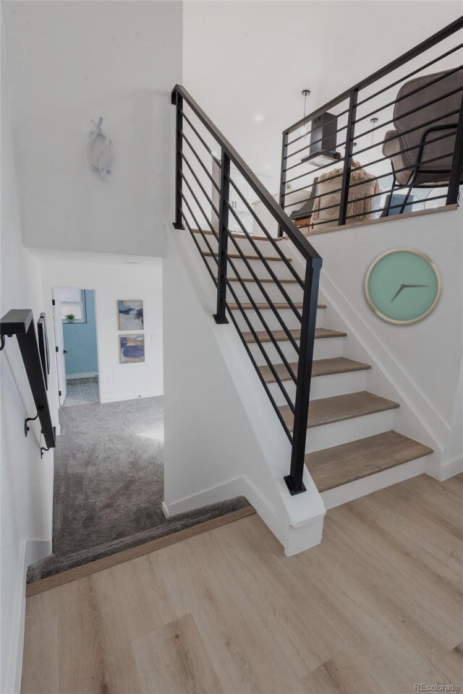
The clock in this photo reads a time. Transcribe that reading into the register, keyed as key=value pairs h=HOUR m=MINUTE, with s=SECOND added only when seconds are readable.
h=7 m=15
